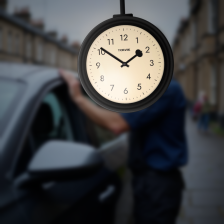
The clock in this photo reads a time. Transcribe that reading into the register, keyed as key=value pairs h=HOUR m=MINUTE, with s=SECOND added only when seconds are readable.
h=1 m=51
